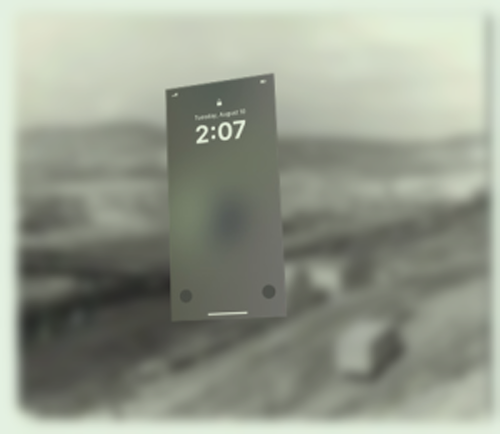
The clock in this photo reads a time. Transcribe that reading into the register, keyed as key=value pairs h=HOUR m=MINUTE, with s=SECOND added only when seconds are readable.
h=2 m=7
